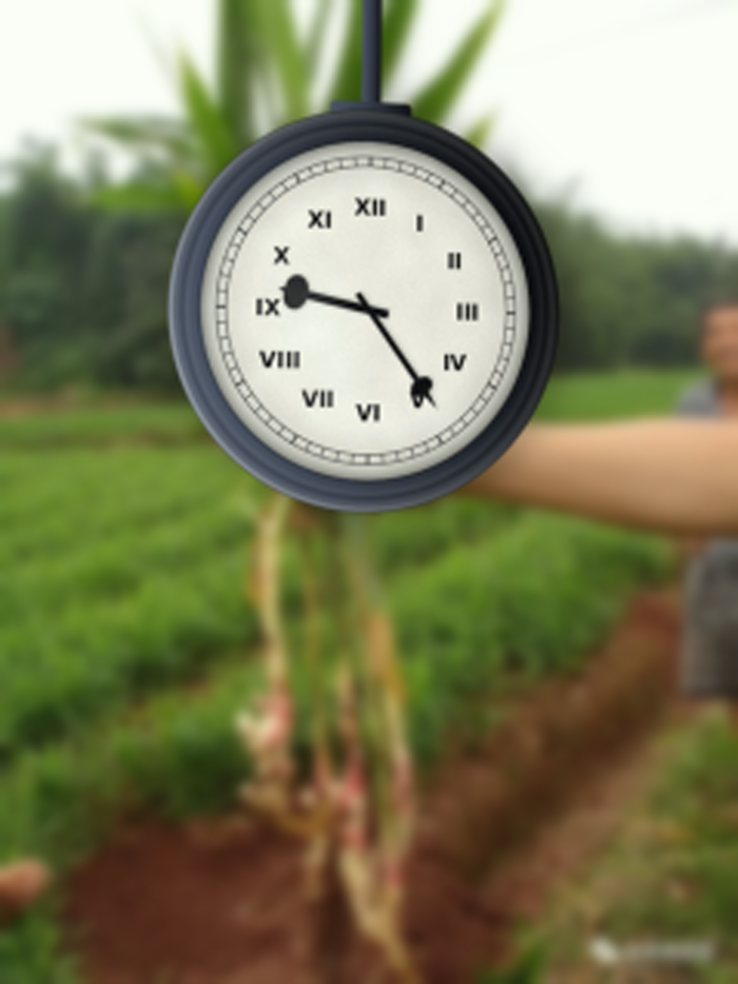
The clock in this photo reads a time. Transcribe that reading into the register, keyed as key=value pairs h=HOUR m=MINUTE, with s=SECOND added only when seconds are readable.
h=9 m=24
